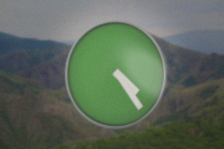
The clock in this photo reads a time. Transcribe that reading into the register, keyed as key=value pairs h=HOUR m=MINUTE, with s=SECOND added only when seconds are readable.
h=4 m=24
